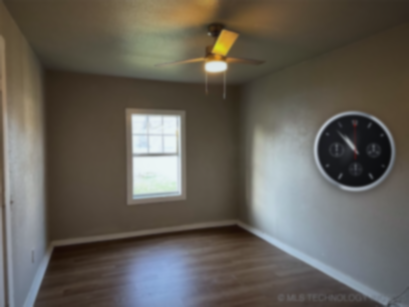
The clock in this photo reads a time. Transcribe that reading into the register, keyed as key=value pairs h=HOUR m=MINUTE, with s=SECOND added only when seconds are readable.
h=10 m=53
